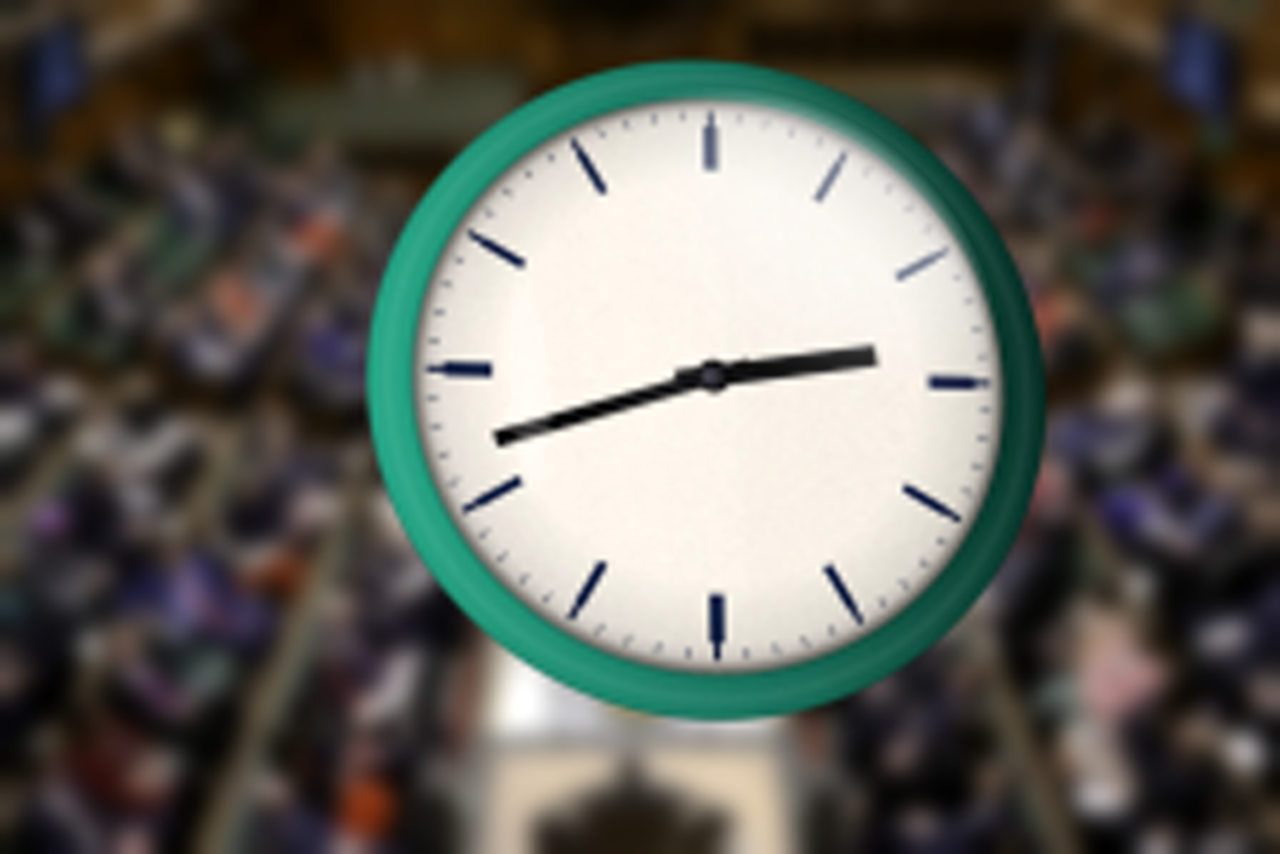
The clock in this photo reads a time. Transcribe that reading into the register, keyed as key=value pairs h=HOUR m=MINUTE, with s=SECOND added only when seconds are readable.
h=2 m=42
